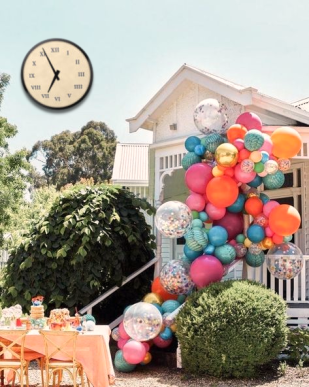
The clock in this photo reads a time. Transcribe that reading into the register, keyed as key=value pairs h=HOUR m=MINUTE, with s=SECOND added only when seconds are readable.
h=6 m=56
